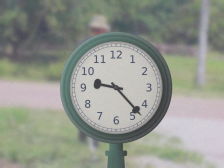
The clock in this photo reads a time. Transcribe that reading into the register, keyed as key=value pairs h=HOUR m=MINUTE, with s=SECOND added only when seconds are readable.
h=9 m=23
